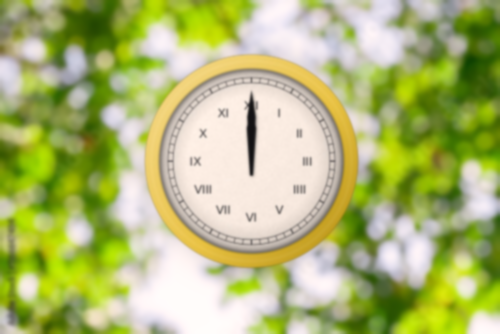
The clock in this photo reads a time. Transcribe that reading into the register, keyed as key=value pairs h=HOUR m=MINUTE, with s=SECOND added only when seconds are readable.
h=12 m=0
